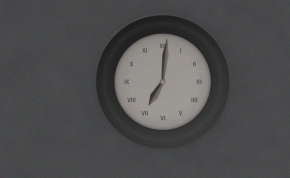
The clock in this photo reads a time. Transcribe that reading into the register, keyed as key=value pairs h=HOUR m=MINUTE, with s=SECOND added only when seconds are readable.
h=7 m=1
